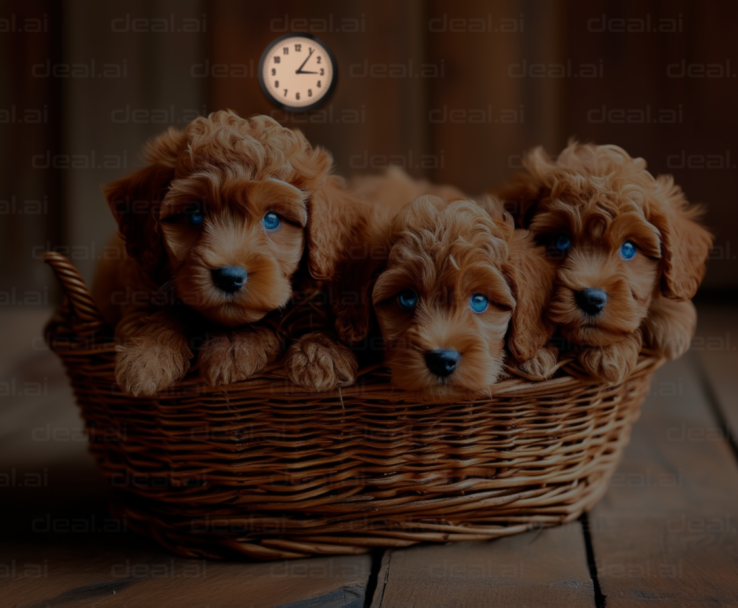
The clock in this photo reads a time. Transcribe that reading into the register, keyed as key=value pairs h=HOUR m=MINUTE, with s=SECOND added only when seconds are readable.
h=3 m=6
